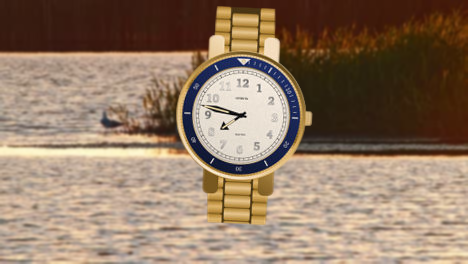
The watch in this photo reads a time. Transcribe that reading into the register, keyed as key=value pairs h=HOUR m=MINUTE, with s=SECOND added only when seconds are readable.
h=7 m=47
